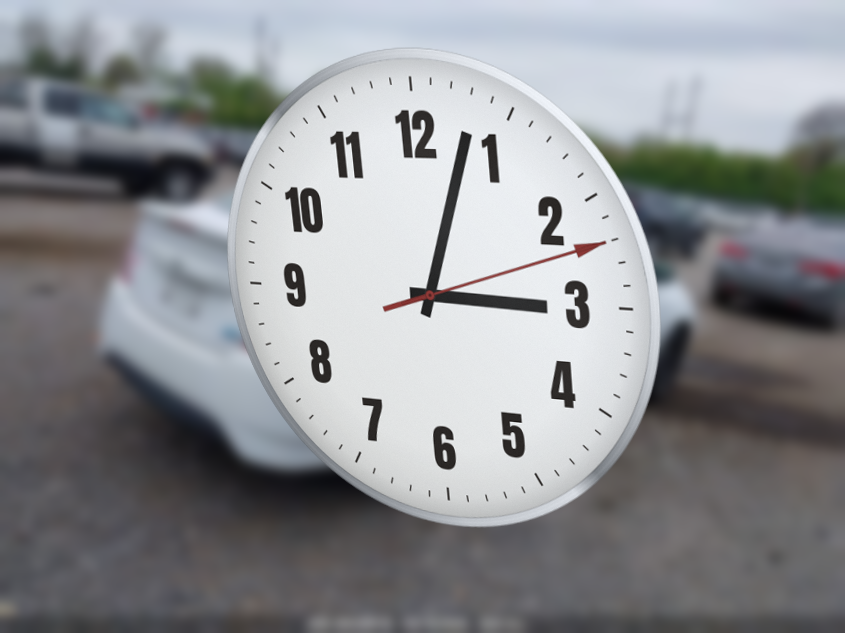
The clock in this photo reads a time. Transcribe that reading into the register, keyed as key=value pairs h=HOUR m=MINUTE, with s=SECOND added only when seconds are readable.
h=3 m=3 s=12
